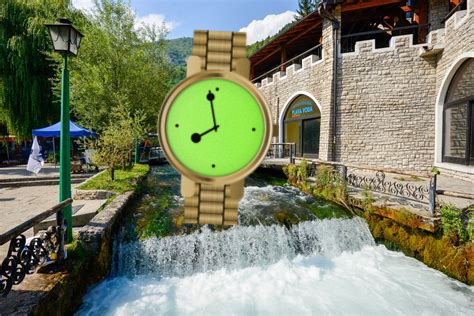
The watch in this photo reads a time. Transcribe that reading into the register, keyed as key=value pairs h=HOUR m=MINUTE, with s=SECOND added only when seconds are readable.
h=7 m=58
